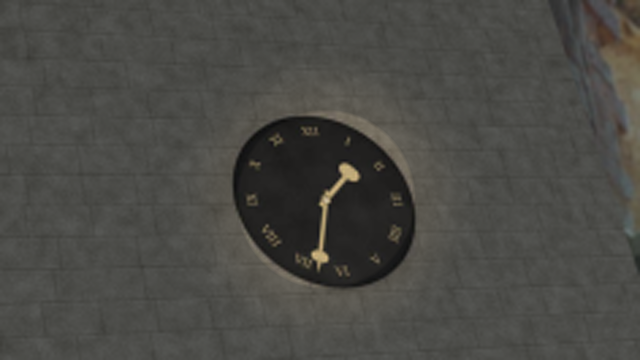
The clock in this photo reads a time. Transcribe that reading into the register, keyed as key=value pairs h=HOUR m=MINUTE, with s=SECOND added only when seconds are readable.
h=1 m=33
